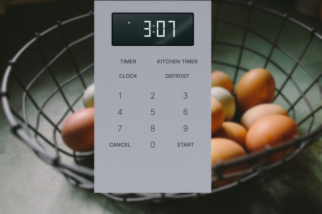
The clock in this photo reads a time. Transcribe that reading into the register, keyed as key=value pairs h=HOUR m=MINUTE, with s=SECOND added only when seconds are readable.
h=3 m=7
